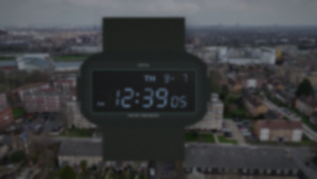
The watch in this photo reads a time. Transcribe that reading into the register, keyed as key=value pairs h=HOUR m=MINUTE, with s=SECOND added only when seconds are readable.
h=12 m=39
